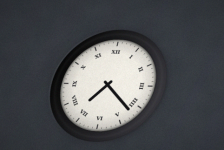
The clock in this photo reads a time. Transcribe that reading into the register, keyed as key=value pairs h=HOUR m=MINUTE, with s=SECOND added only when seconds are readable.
h=7 m=22
